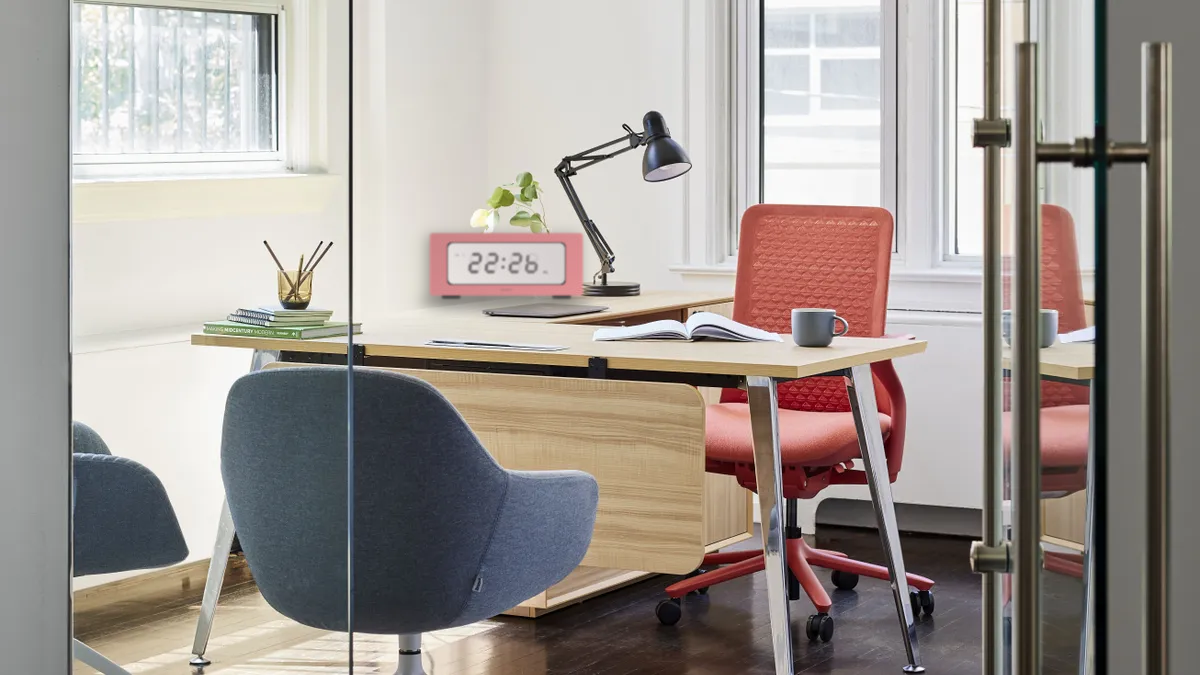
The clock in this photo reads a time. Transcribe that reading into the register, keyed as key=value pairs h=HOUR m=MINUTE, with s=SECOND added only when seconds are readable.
h=22 m=26
